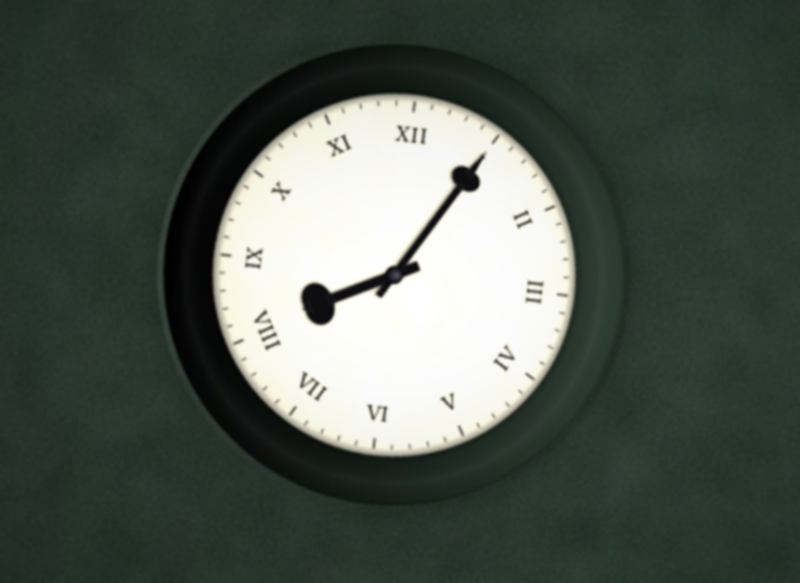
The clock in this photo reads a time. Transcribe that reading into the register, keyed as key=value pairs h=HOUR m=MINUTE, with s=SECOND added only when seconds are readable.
h=8 m=5
